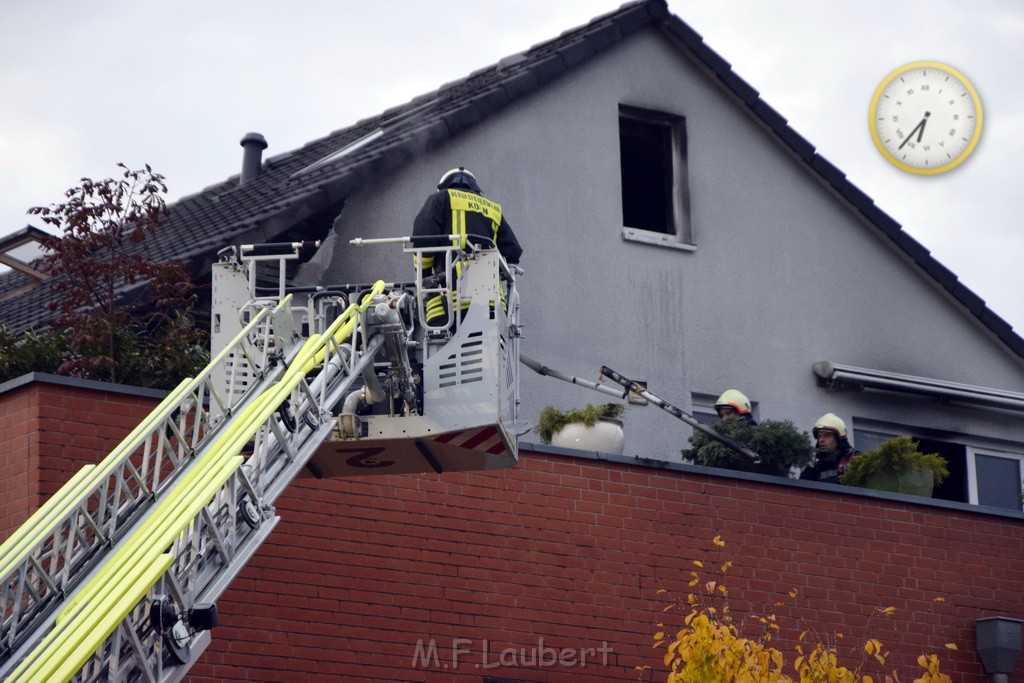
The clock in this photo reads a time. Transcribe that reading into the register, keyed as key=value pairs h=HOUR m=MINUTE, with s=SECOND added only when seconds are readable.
h=6 m=37
